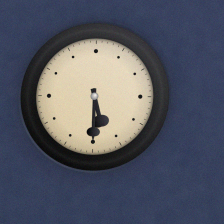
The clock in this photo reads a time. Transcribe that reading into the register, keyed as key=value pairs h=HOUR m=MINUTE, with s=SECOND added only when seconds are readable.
h=5 m=30
